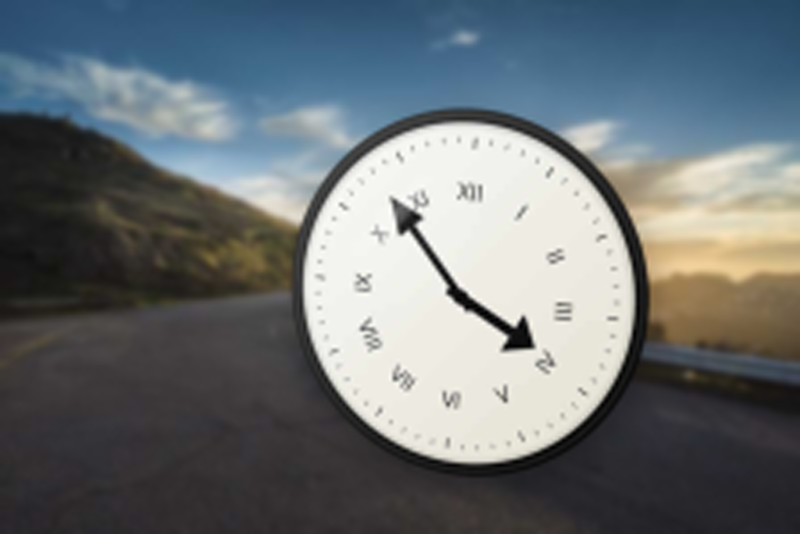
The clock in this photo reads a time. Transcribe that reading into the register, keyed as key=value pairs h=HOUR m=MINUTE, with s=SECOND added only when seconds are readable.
h=3 m=53
